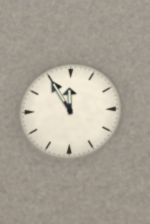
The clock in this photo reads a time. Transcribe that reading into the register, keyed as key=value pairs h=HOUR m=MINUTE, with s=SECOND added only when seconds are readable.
h=11 m=55
